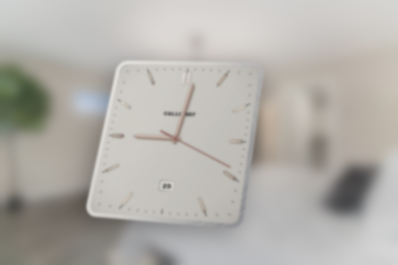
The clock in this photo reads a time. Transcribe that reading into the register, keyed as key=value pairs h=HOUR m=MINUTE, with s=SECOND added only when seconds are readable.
h=9 m=1 s=19
